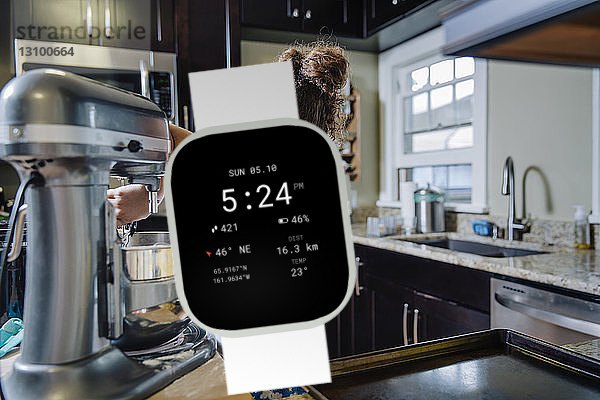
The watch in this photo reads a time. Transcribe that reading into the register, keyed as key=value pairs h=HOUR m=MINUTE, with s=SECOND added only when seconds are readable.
h=5 m=24
